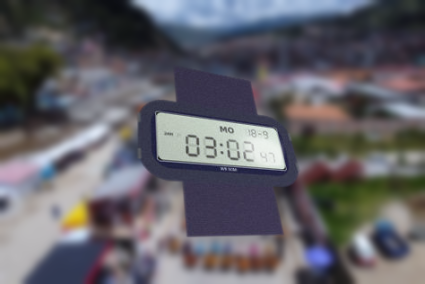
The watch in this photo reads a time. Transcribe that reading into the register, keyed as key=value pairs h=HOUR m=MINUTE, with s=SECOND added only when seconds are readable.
h=3 m=2 s=47
